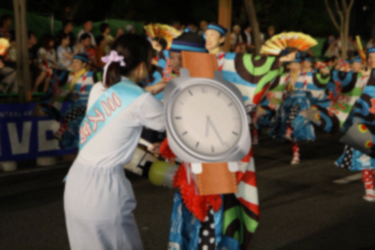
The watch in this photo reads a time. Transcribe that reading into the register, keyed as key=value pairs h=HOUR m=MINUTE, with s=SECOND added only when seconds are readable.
h=6 m=26
